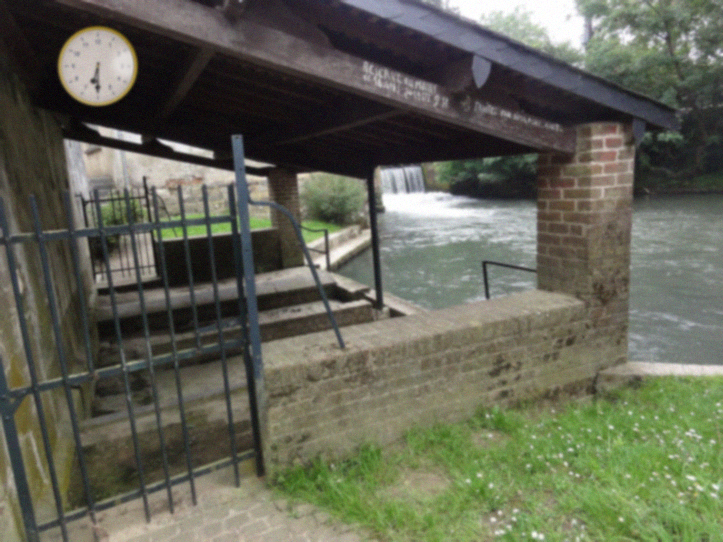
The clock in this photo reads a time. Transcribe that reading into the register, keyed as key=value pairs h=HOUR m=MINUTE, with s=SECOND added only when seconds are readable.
h=6 m=30
